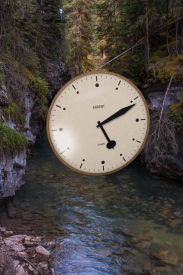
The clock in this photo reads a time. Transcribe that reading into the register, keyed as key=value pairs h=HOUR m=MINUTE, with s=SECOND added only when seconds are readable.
h=5 m=11
